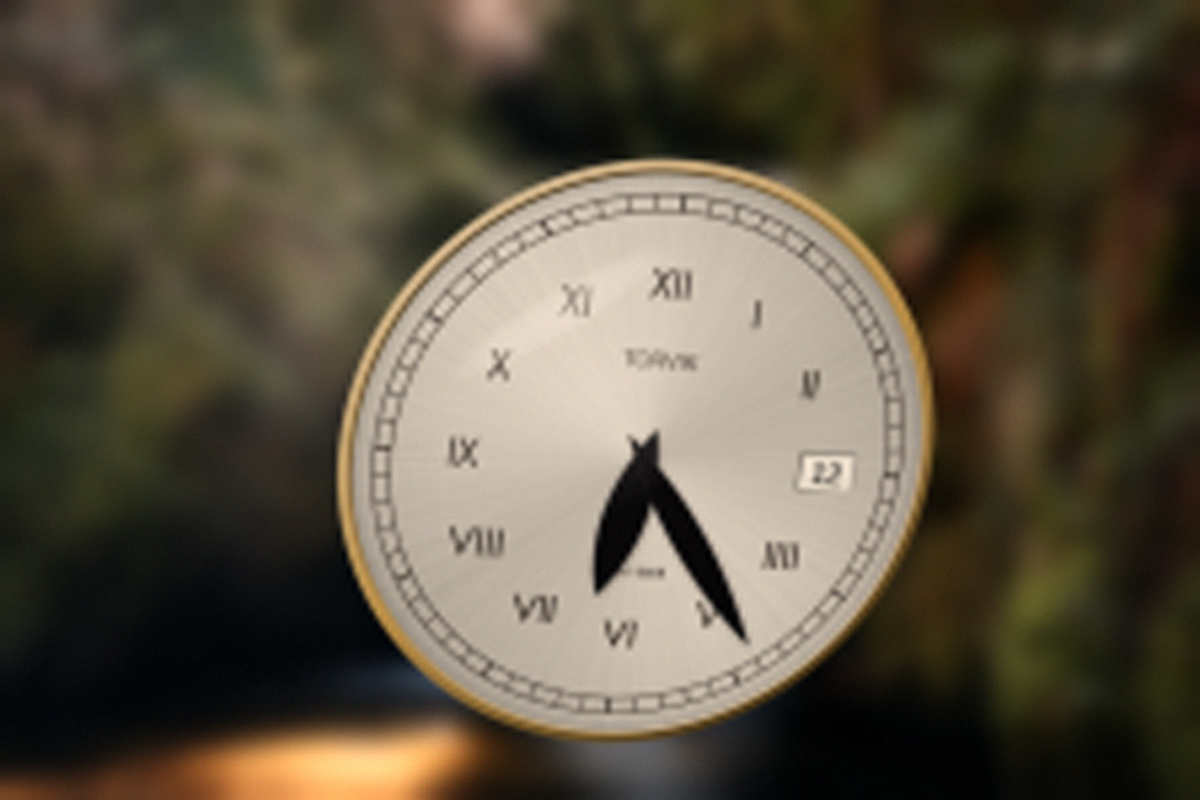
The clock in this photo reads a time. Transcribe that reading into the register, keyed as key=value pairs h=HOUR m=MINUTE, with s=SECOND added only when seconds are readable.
h=6 m=24
